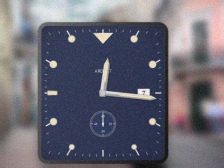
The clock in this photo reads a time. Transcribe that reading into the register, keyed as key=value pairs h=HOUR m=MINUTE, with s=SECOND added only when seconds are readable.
h=12 m=16
